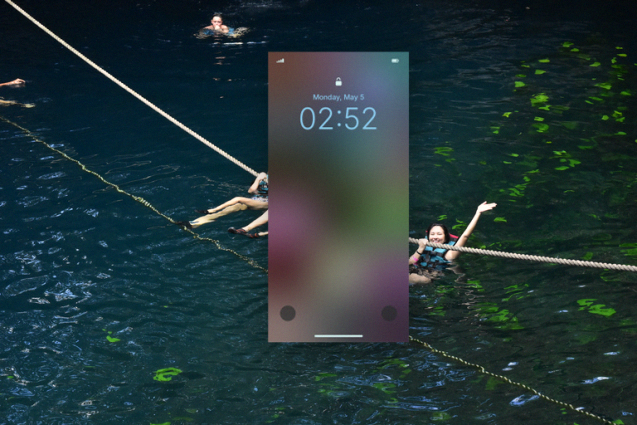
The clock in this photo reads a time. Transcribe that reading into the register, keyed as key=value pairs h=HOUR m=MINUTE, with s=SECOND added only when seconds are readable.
h=2 m=52
